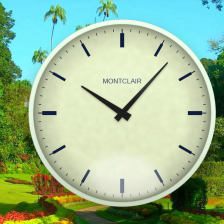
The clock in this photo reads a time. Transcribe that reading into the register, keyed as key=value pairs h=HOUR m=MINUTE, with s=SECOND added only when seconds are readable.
h=10 m=7
